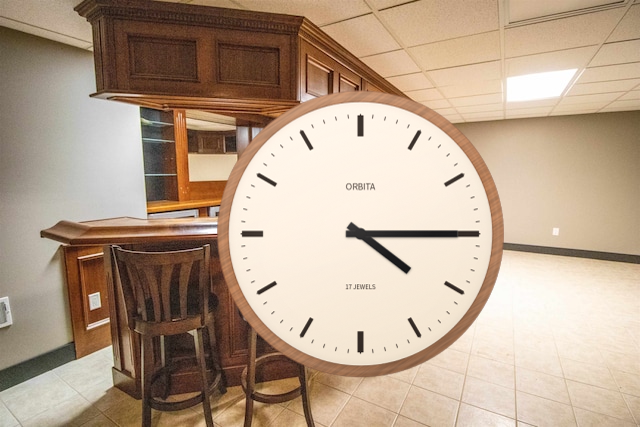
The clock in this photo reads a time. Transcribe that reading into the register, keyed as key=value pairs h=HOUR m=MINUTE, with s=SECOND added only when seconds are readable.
h=4 m=15
